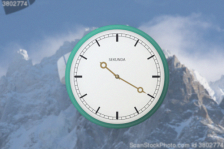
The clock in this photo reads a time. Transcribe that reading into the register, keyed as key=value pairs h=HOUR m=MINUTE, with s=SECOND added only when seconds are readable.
h=10 m=20
